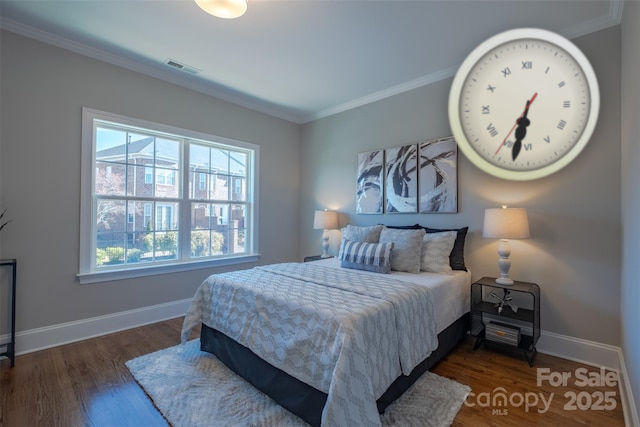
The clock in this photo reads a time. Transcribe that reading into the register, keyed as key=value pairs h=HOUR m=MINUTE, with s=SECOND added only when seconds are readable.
h=6 m=32 s=36
